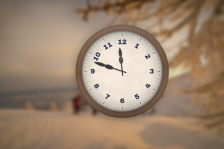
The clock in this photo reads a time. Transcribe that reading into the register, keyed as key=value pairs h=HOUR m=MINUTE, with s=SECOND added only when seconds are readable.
h=11 m=48
